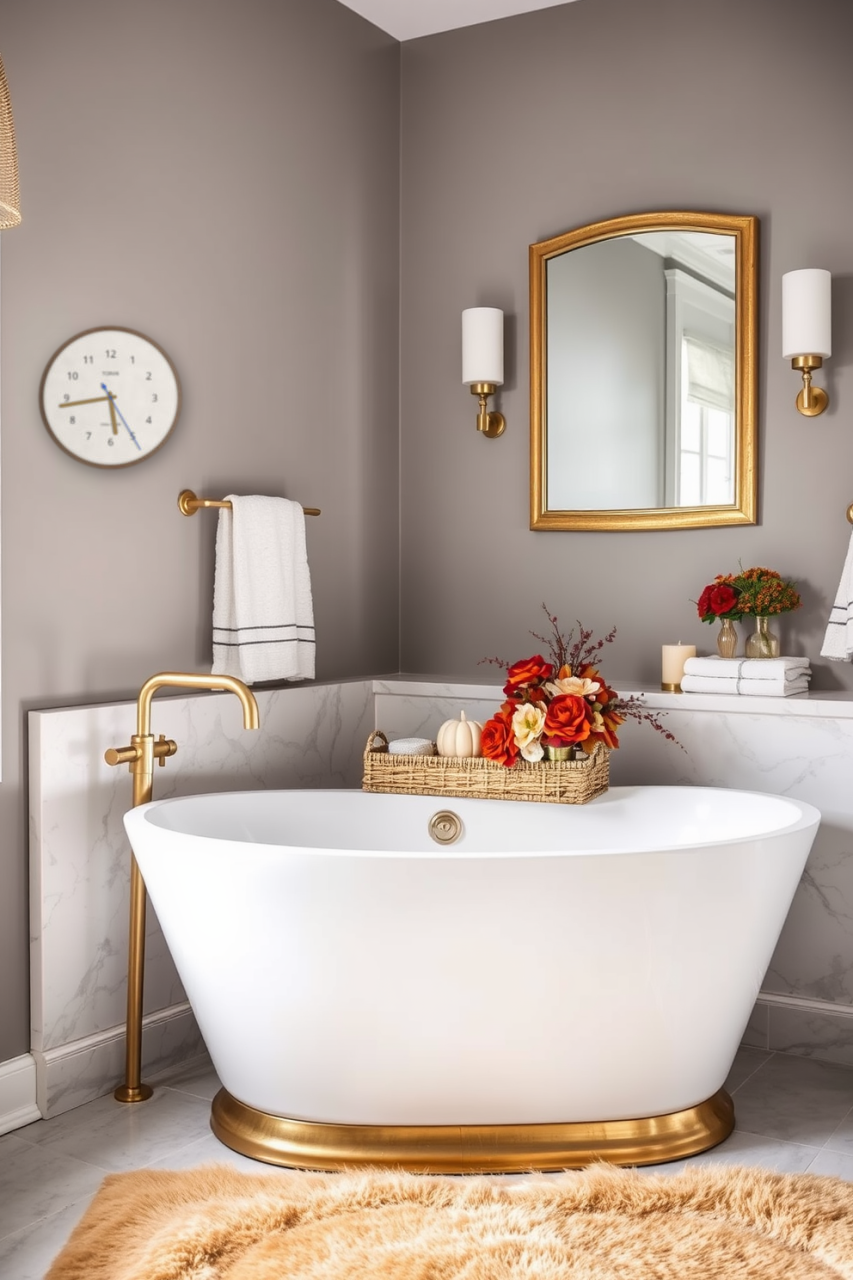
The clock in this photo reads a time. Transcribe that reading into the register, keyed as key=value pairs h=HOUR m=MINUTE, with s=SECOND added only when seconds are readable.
h=5 m=43 s=25
